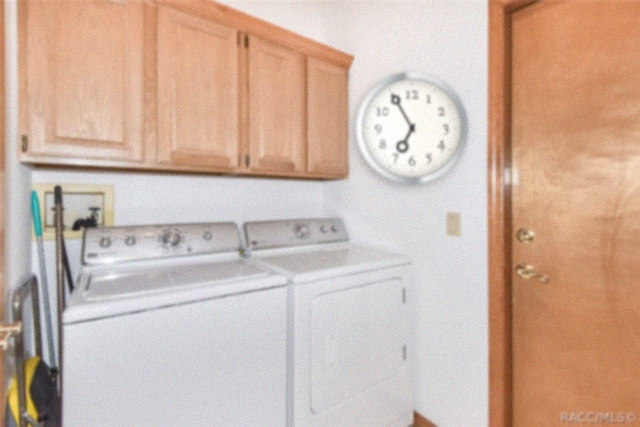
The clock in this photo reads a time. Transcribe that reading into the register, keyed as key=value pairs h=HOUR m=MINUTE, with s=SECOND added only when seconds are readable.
h=6 m=55
